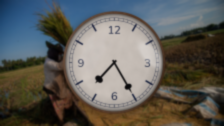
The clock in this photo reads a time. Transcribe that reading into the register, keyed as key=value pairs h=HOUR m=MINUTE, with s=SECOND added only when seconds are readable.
h=7 m=25
